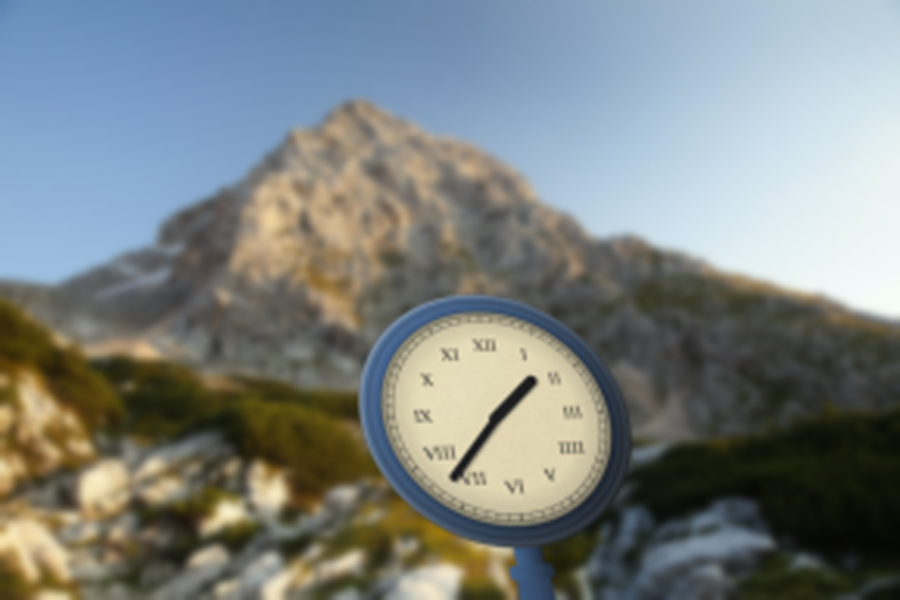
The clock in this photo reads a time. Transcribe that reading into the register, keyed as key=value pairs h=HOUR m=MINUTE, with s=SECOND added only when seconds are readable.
h=1 m=37
